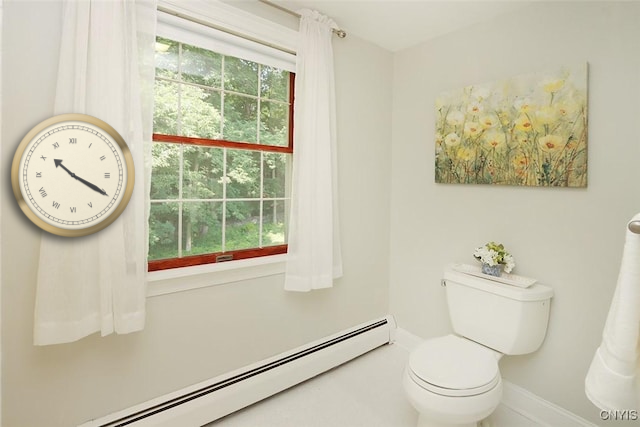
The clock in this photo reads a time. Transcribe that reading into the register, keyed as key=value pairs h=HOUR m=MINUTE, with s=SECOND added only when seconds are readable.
h=10 m=20
